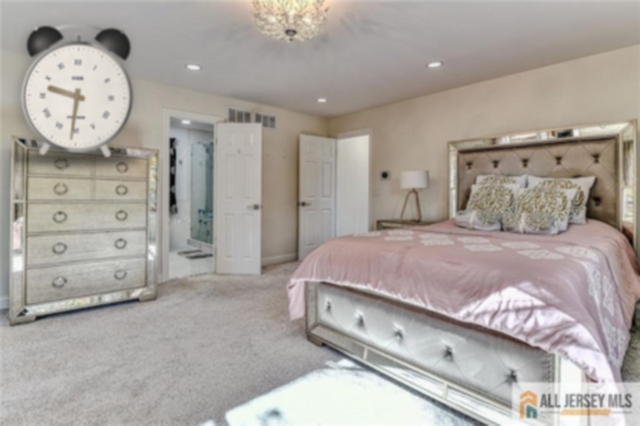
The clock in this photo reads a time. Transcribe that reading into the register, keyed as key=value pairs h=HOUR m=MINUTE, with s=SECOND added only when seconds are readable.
h=9 m=31
